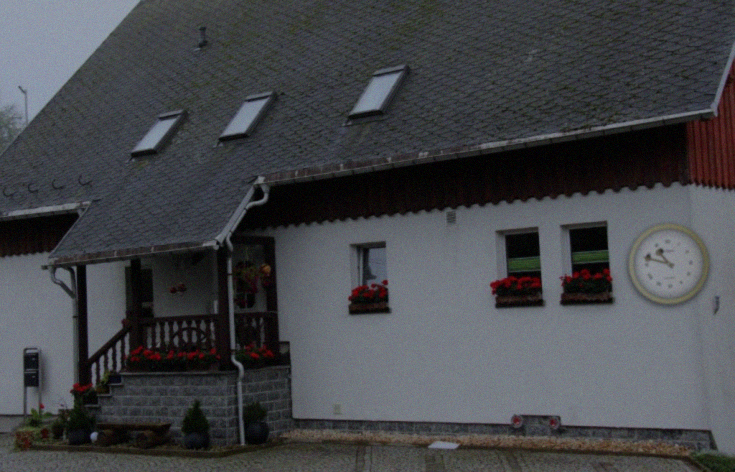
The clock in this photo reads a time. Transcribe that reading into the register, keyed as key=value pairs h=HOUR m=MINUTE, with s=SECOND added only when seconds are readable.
h=10 m=48
